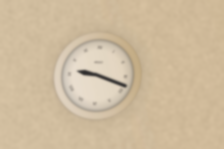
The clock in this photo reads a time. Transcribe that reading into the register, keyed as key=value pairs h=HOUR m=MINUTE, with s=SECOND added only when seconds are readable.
h=9 m=18
